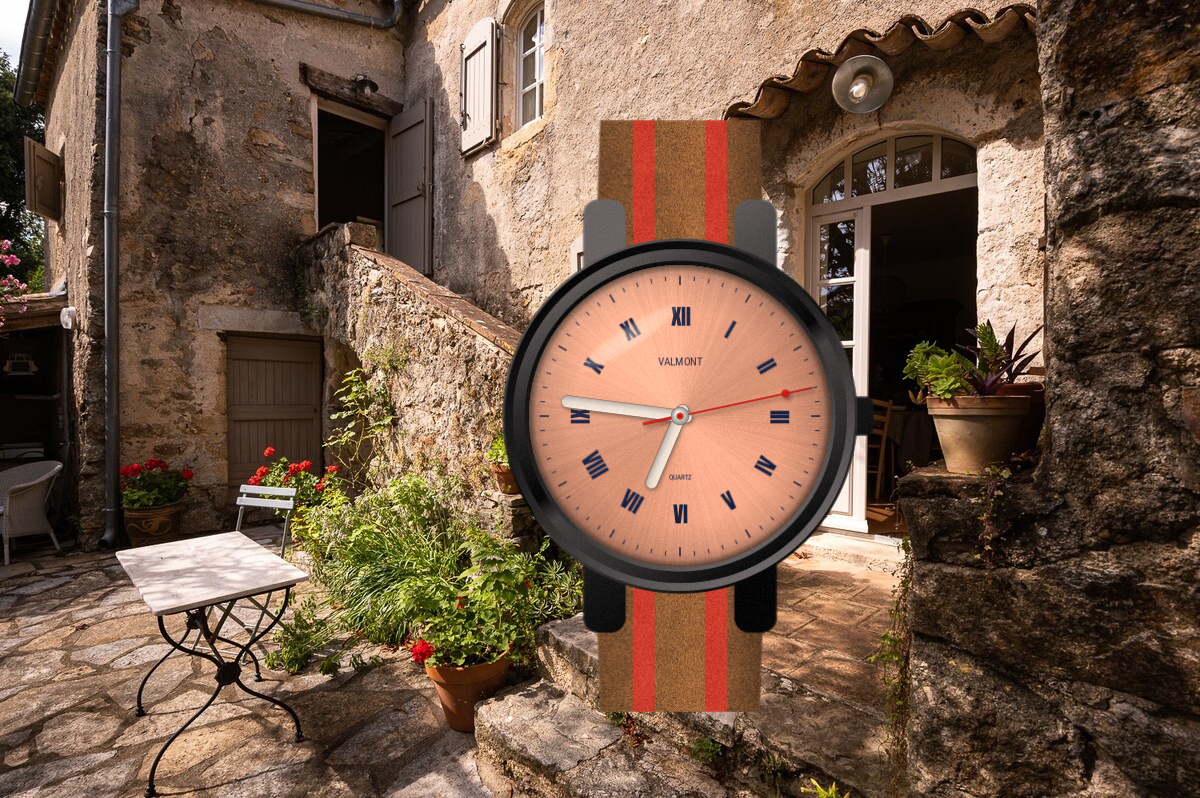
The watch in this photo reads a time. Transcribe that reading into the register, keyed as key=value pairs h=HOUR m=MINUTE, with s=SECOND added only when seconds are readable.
h=6 m=46 s=13
